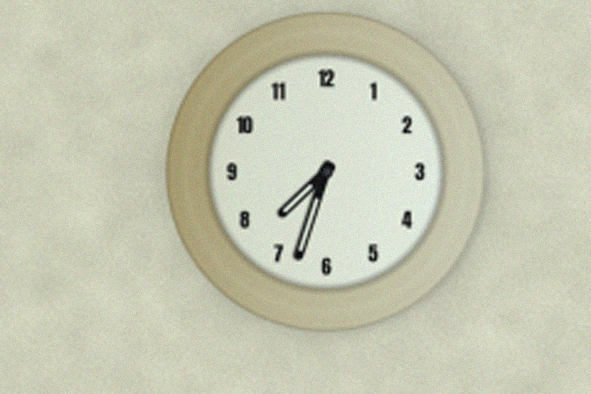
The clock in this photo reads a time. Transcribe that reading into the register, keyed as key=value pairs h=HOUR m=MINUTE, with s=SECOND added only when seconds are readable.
h=7 m=33
